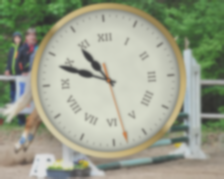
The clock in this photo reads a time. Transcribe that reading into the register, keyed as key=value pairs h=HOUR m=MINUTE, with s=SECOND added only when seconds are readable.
h=10 m=48 s=28
